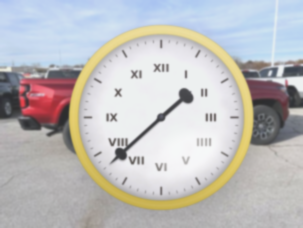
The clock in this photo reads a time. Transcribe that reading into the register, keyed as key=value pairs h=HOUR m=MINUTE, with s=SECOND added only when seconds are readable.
h=1 m=38
